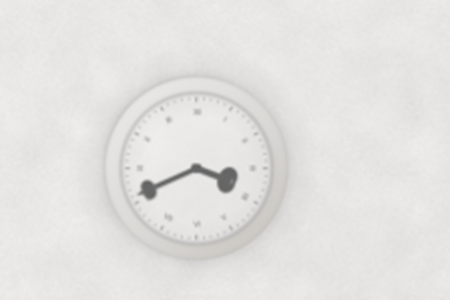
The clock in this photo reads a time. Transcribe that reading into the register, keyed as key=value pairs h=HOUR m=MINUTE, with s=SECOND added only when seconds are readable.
h=3 m=41
